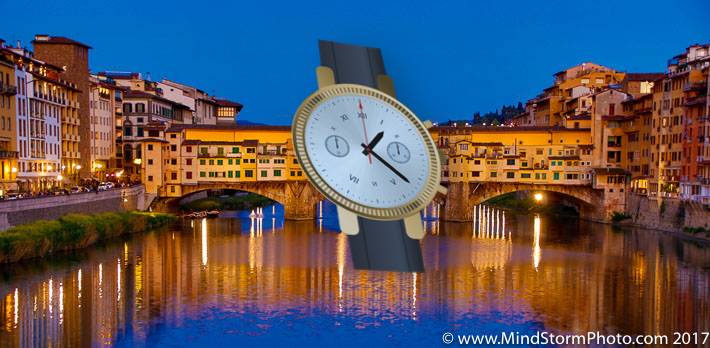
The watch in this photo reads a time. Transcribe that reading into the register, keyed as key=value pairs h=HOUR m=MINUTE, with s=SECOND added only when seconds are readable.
h=1 m=22
